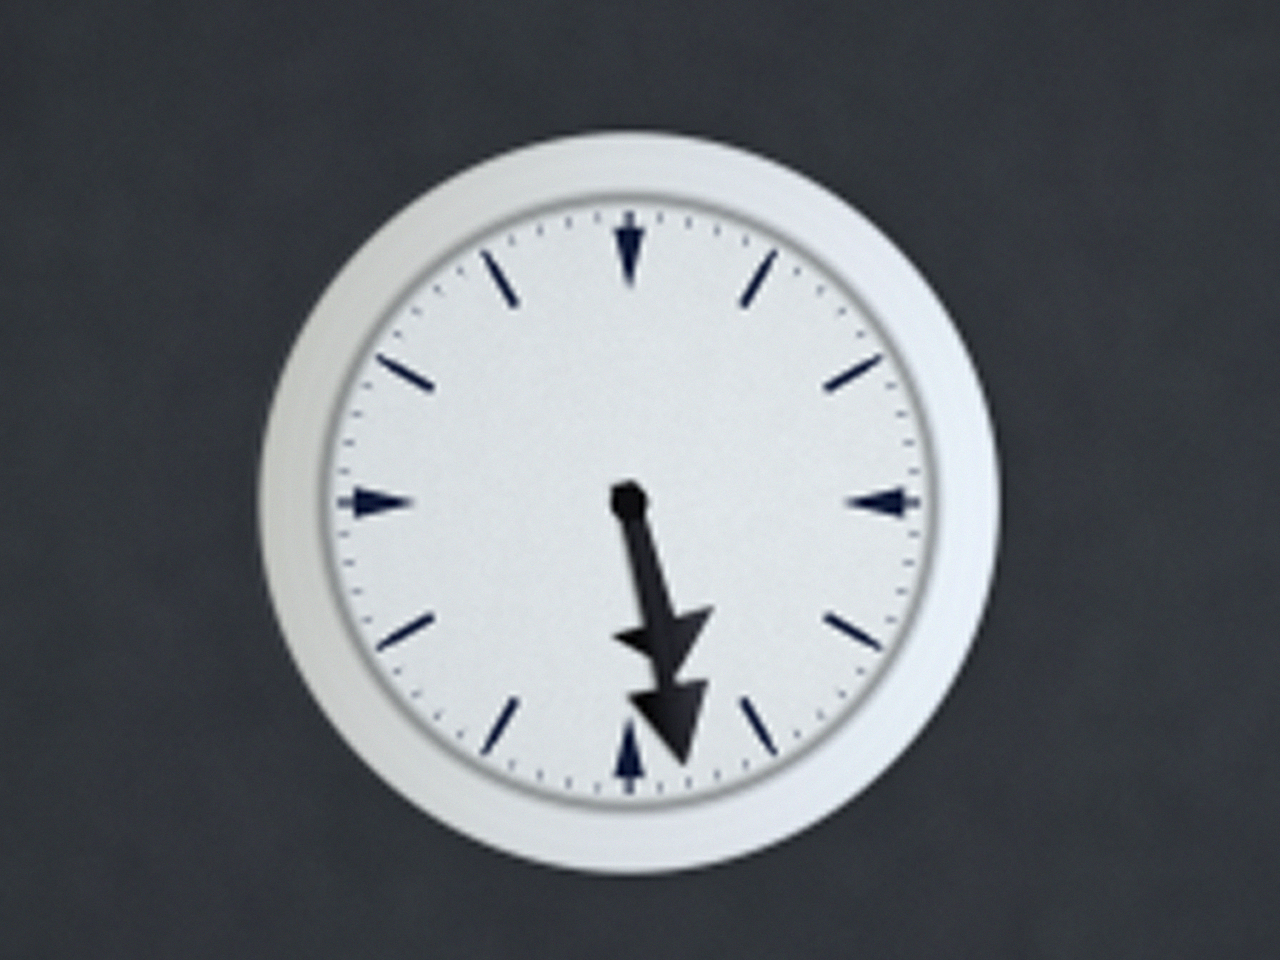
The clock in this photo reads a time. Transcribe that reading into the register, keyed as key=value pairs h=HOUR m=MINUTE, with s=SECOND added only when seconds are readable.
h=5 m=28
